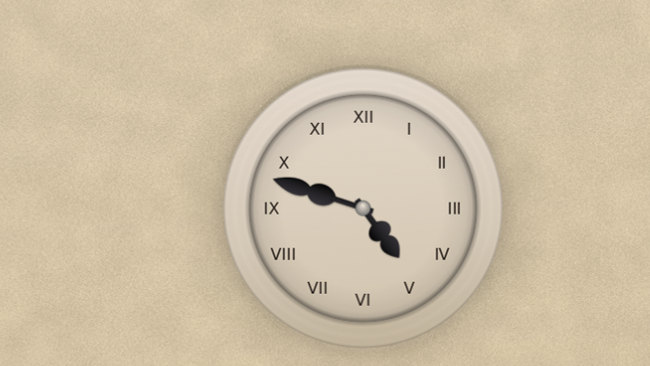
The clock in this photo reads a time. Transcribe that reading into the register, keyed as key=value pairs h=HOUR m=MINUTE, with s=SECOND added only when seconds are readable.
h=4 m=48
